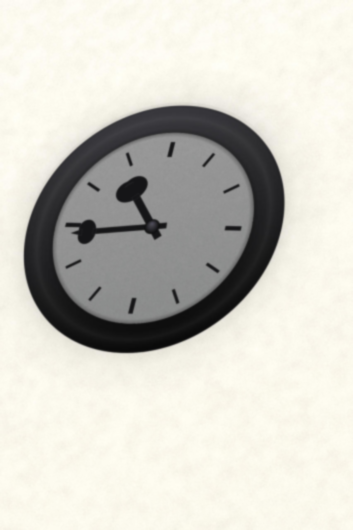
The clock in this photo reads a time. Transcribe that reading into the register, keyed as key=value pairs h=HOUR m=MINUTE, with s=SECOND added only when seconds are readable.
h=10 m=44
